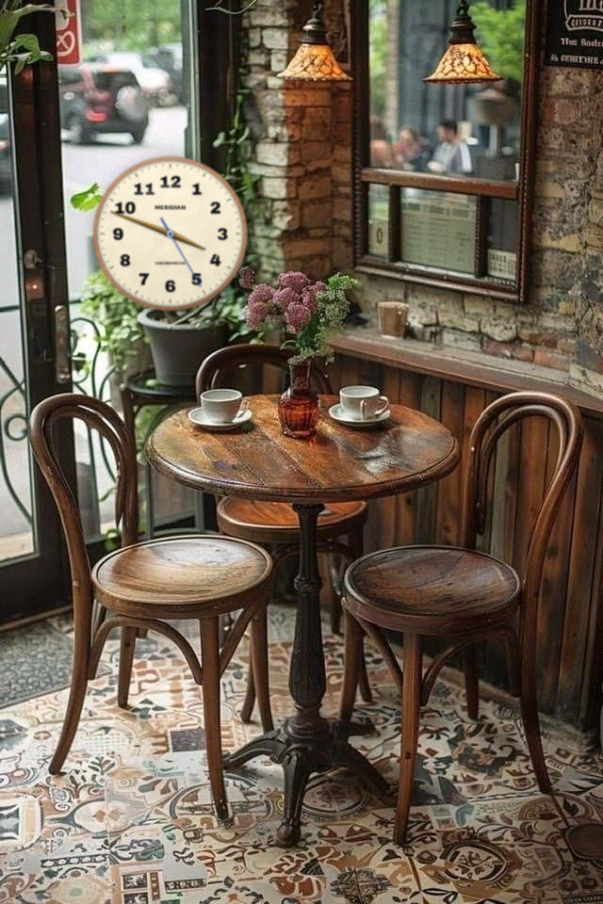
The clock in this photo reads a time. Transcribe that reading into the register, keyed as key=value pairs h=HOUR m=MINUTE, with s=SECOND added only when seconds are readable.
h=3 m=48 s=25
